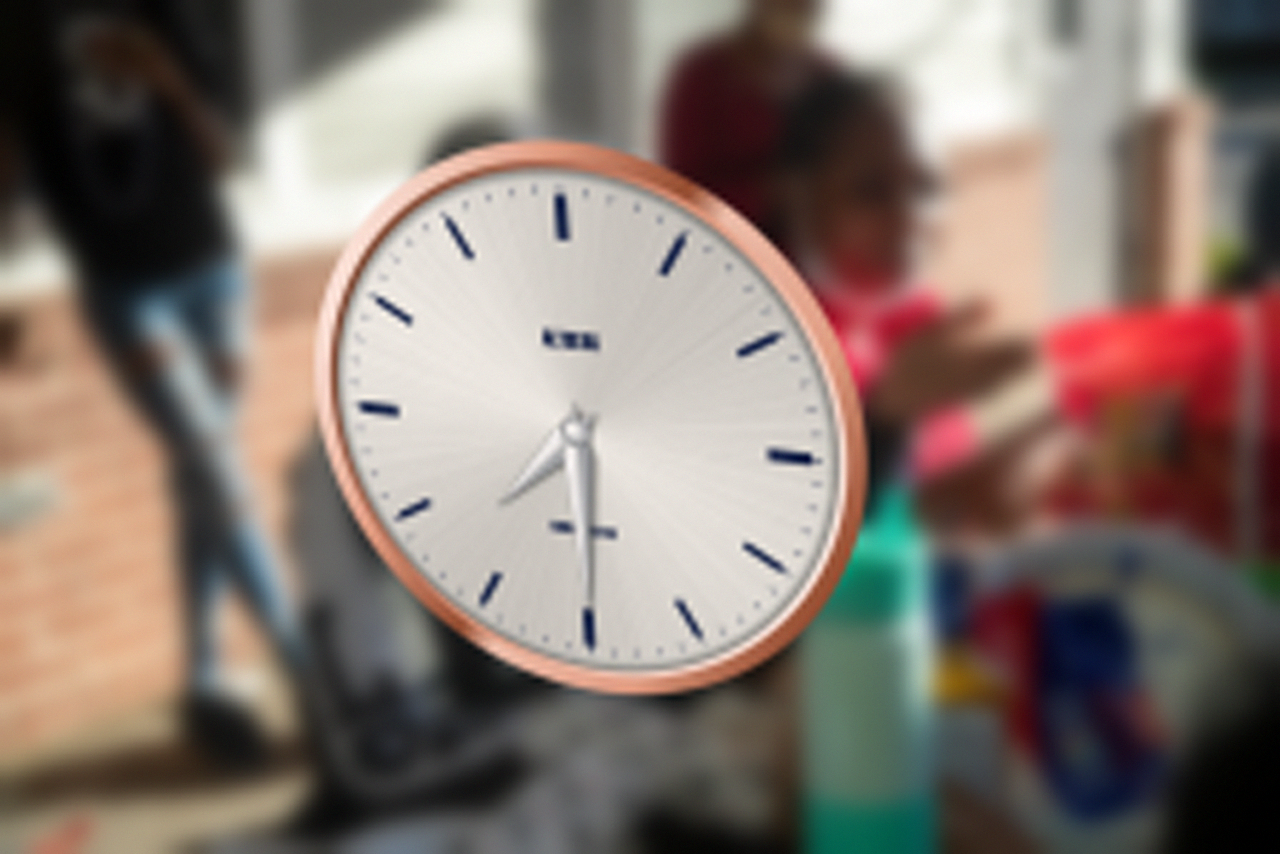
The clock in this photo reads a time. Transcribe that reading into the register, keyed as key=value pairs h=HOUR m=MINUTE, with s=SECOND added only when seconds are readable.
h=7 m=30
